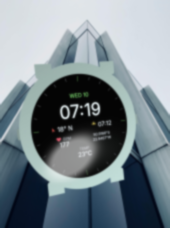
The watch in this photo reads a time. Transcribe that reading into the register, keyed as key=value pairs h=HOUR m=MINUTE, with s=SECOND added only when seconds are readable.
h=7 m=19
